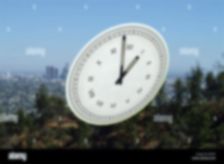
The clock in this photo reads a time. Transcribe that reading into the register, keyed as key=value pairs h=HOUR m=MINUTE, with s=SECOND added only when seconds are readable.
h=12 m=58
